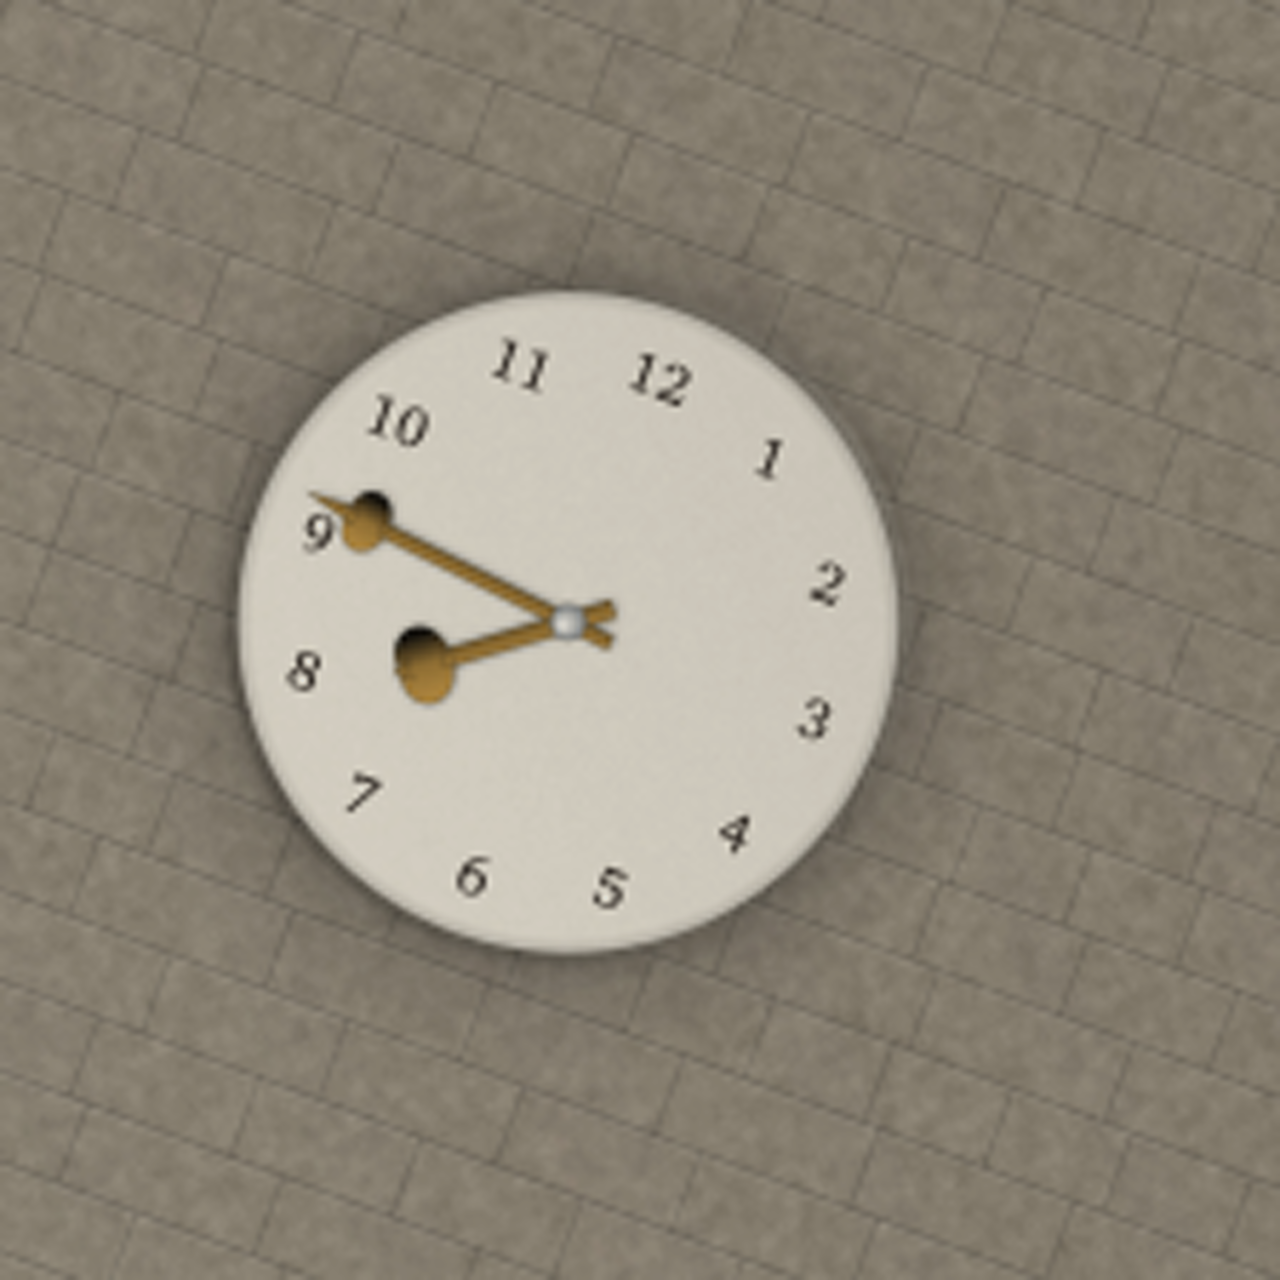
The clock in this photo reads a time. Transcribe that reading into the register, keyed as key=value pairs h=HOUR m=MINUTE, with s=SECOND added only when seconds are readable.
h=7 m=46
